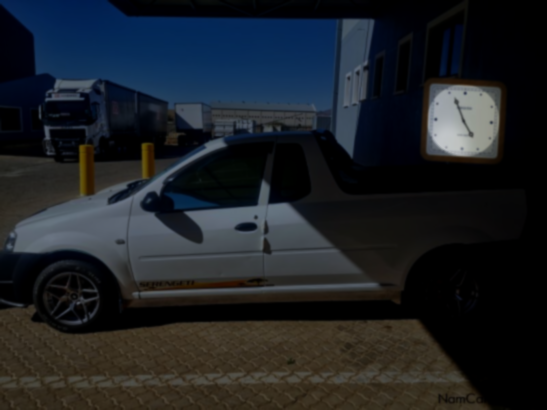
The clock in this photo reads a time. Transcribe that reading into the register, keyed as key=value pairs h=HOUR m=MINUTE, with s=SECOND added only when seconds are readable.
h=4 m=56
